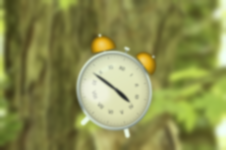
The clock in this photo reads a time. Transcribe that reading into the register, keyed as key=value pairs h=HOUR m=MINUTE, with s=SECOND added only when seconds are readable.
h=3 m=48
